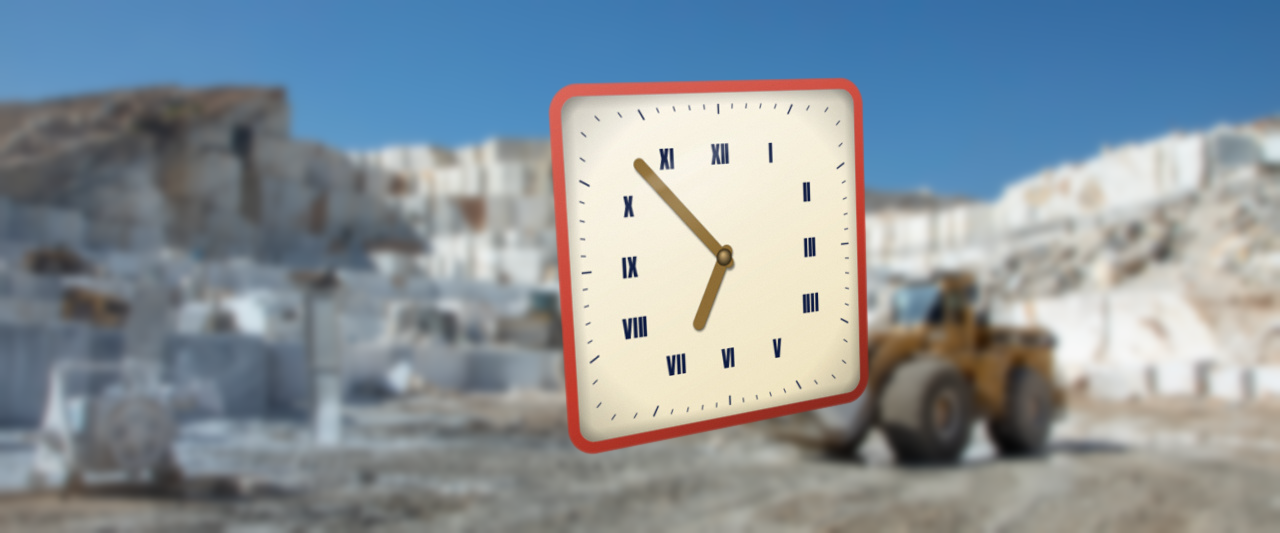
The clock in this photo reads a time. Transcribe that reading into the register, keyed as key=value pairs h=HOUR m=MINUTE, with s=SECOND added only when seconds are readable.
h=6 m=53
